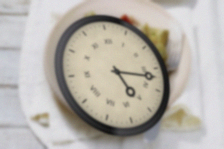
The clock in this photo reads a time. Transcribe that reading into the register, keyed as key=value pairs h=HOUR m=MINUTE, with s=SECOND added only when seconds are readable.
h=5 m=17
